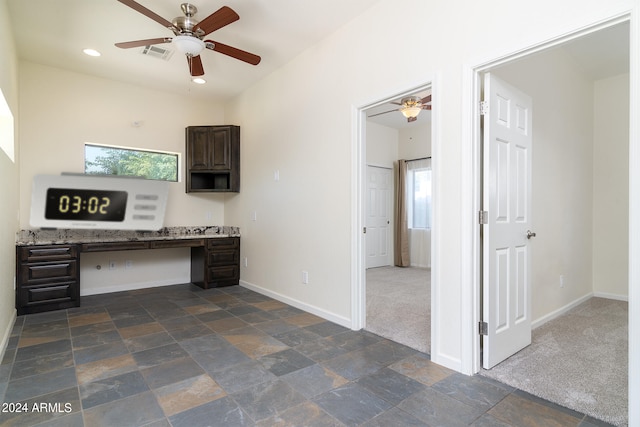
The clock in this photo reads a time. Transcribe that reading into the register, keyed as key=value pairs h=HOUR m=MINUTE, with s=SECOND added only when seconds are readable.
h=3 m=2
